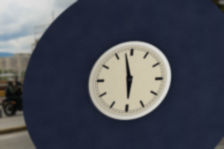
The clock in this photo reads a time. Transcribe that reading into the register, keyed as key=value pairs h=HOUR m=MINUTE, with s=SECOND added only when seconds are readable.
h=5 m=58
